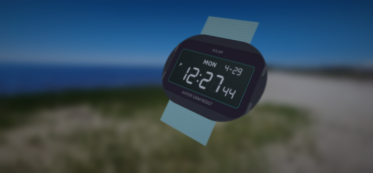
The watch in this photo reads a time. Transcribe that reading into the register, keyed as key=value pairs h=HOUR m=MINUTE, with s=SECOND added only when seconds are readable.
h=12 m=27 s=44
